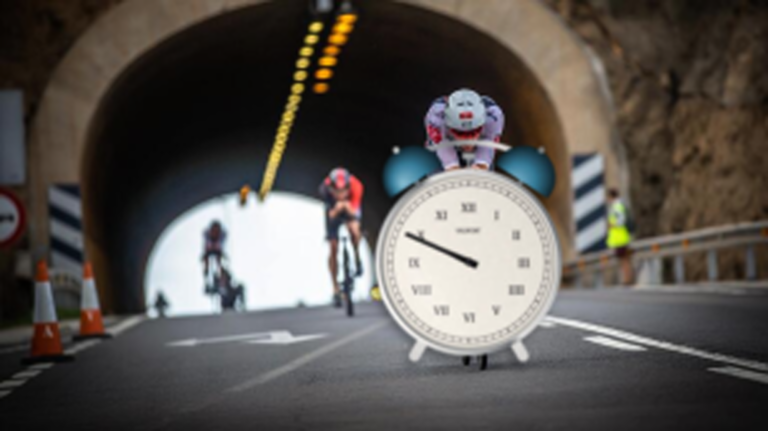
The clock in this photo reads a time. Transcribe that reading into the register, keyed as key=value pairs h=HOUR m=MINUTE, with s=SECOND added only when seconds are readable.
h=9 m=49
